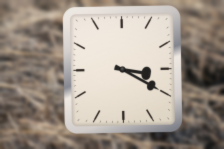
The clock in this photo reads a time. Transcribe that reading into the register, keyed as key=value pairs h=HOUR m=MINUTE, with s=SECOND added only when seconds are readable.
h=3 m=20
